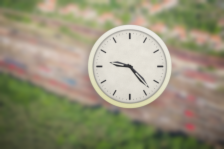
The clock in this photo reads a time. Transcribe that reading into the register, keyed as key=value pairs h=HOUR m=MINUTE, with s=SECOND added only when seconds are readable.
h=9 m=23
